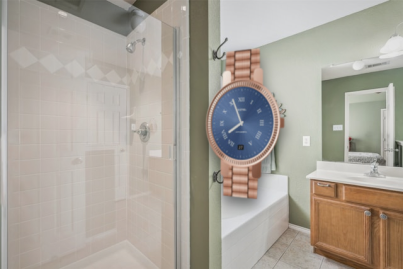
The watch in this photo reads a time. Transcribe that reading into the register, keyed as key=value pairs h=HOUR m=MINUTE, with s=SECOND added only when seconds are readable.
h=7 m=56
